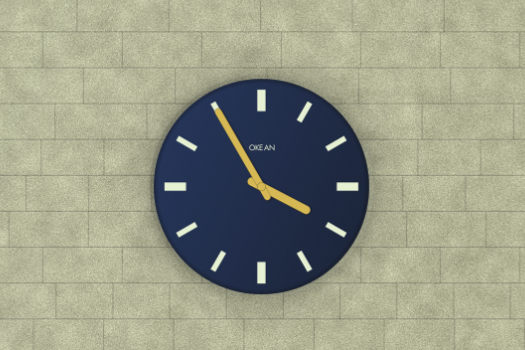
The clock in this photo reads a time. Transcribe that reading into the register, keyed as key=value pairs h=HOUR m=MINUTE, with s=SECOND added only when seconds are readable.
h=3 m=55
